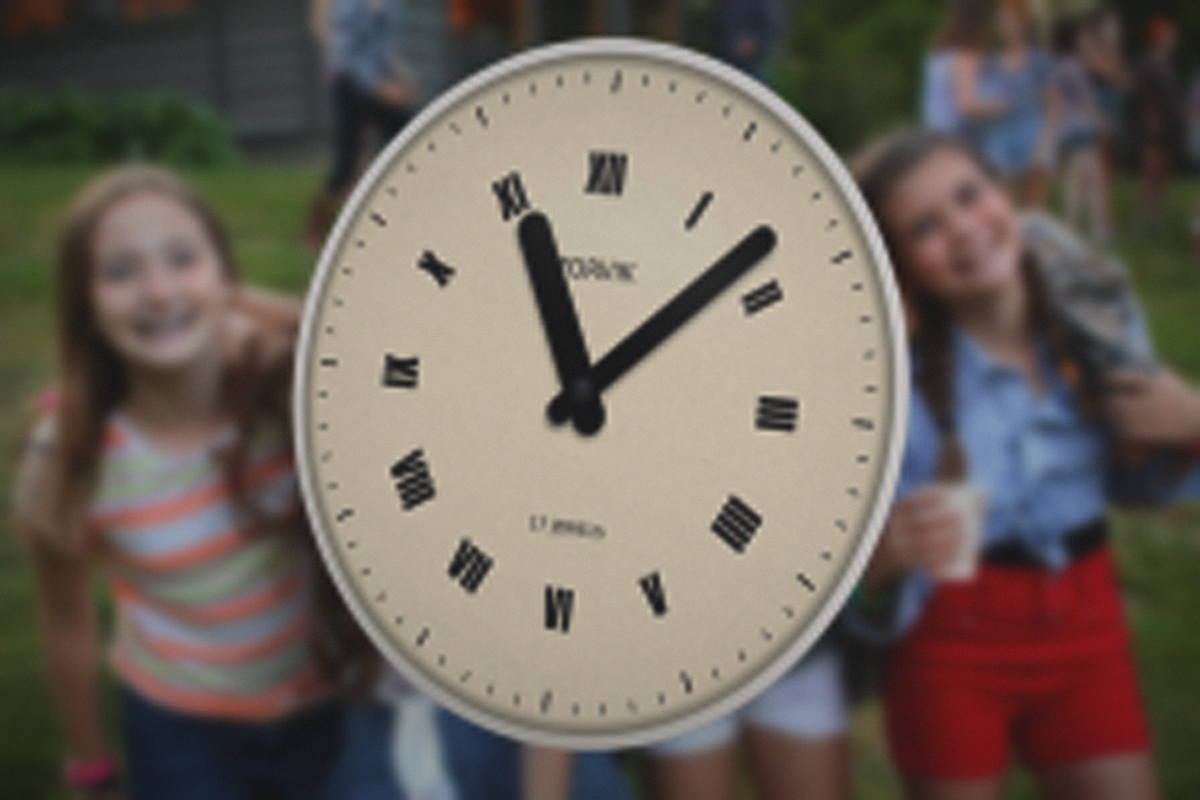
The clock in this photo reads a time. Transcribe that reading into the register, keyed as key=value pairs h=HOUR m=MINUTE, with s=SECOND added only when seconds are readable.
h=11 m=8
